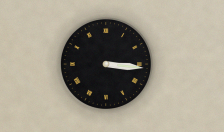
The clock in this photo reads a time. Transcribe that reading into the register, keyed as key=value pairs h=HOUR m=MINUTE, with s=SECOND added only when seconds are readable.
h=3 m=16
